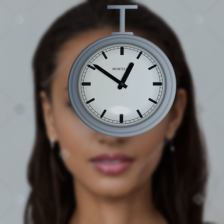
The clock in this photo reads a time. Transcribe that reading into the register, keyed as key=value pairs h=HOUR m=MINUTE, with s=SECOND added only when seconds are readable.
h=12 m=51
